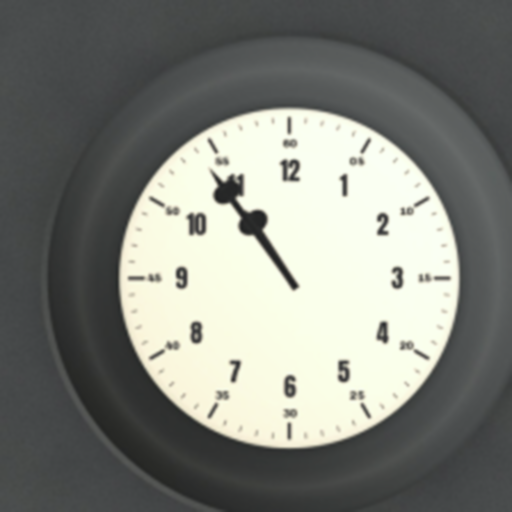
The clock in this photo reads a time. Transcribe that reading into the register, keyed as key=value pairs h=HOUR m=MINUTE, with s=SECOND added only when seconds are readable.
h=10 m=54
